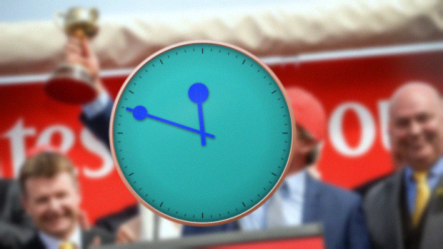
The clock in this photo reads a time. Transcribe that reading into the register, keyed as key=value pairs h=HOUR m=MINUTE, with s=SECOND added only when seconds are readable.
h=11 m=48
